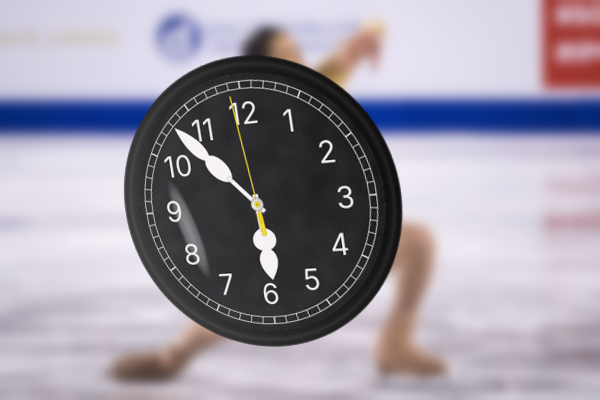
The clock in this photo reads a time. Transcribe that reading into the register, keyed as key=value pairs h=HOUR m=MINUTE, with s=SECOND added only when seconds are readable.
h=5 m=52 s=59
